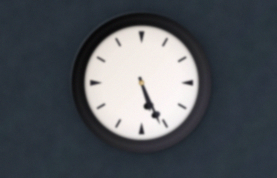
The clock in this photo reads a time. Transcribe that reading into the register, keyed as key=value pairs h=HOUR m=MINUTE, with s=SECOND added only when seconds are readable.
h=5 m=26
